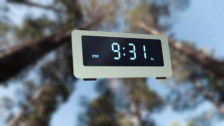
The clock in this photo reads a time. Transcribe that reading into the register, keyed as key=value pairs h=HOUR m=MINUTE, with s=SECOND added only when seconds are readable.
h=9 m=31
